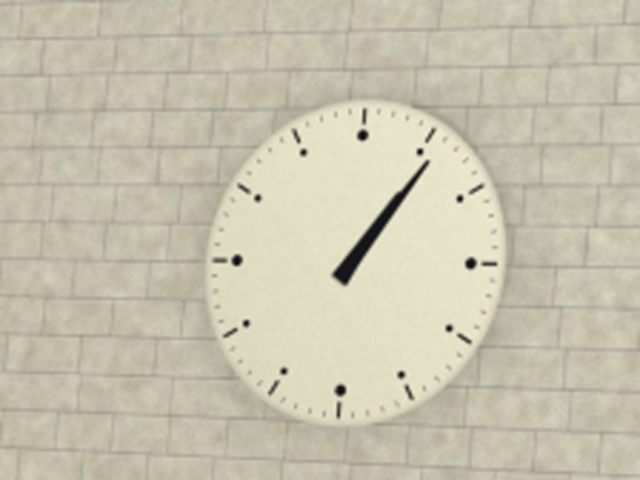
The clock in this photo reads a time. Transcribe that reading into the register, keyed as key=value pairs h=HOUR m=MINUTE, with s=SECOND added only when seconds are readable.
h=1 m=6
